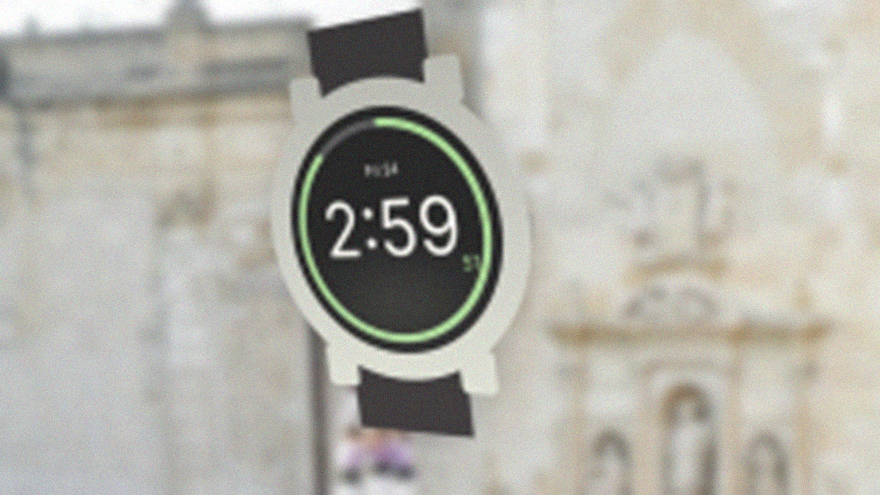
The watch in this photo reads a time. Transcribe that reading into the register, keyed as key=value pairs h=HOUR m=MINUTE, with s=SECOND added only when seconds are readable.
h=2 m=59
